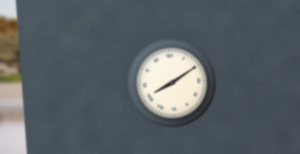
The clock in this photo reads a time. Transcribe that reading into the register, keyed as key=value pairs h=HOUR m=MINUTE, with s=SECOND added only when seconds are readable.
h=8 m=10
